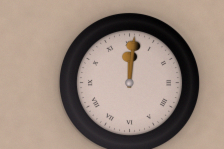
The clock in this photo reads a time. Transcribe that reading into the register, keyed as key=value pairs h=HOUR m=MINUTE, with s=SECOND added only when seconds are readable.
h=12 m=1
